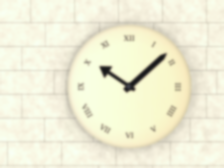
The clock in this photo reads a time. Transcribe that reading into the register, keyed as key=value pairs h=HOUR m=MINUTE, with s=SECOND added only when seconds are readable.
h=10 m=8
